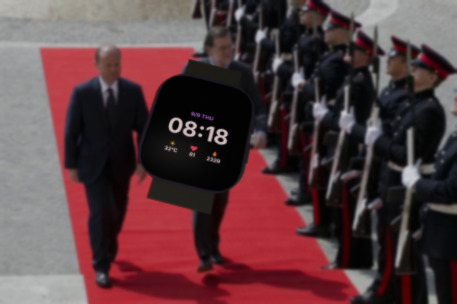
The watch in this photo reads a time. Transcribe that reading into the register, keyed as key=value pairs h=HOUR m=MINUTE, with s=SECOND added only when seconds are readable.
h=8 m=18
